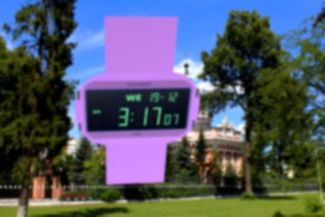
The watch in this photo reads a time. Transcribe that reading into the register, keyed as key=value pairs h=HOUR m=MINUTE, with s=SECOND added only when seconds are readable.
h=3 m=17
